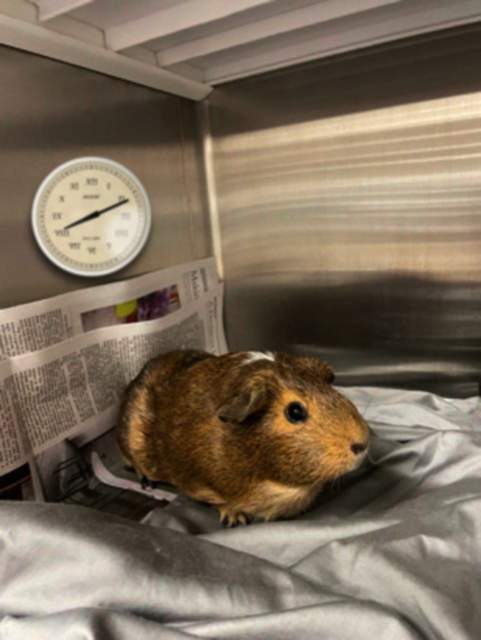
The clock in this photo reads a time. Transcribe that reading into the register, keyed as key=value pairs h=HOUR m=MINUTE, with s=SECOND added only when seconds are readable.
h=8 m=11
